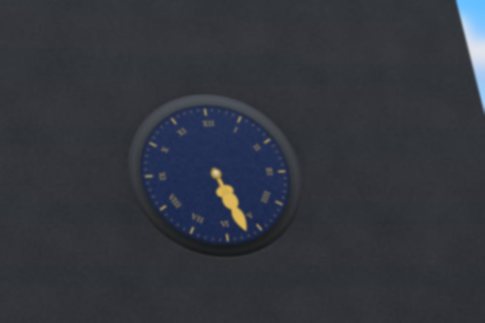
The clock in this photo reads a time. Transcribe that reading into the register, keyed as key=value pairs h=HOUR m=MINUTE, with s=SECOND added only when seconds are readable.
h=5 m=27
